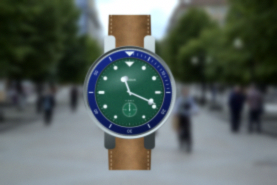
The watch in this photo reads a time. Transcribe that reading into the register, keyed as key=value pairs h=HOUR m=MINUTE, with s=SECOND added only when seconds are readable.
h=11 m=19
